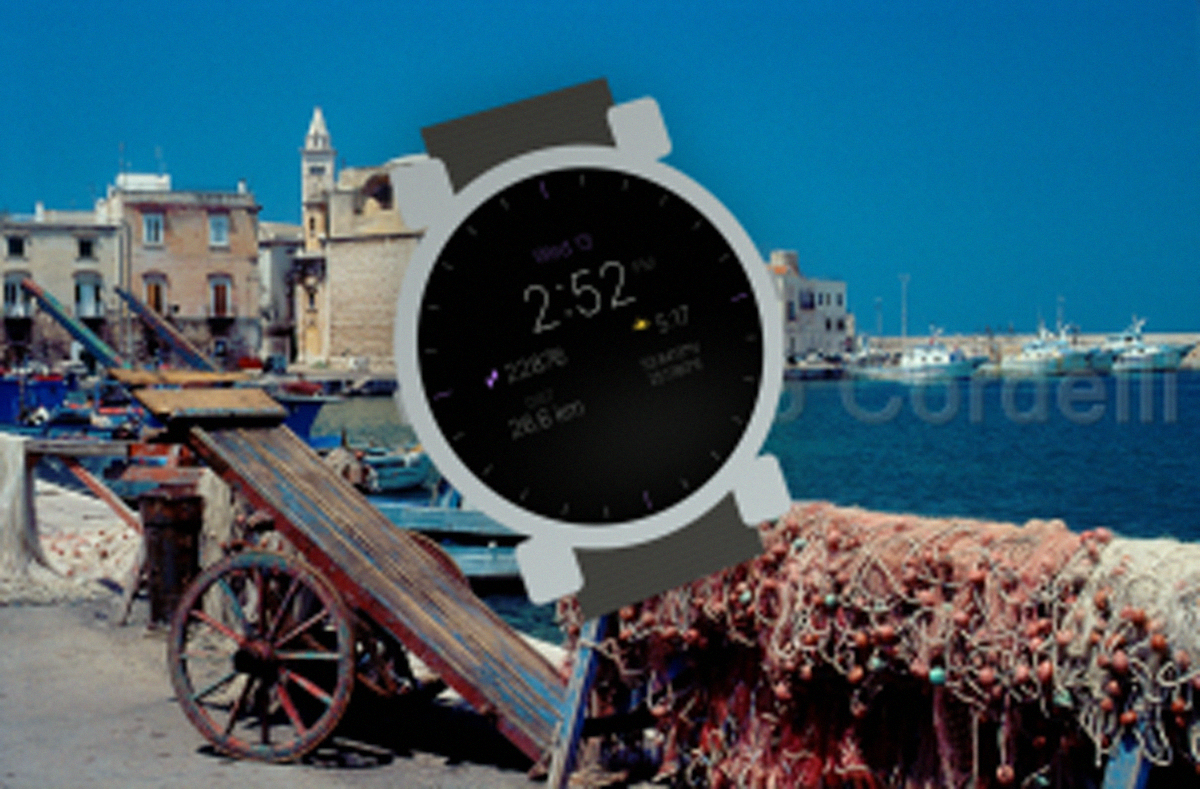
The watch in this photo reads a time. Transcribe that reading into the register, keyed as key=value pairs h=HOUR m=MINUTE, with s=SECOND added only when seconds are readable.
h=2 m=52
